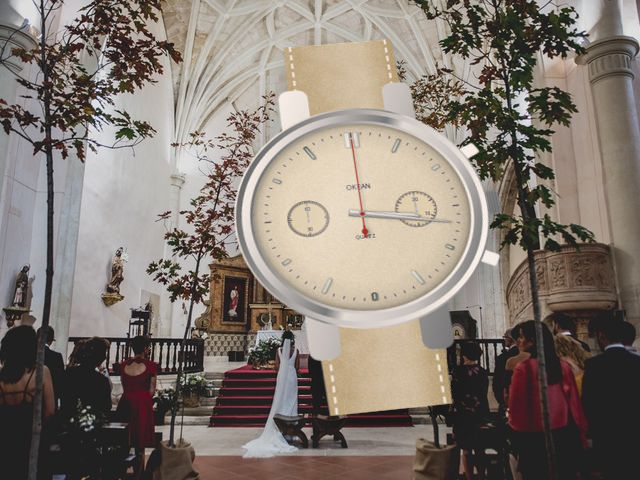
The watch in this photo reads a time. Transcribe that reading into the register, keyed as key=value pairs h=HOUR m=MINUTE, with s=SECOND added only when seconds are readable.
h=3 m=17
